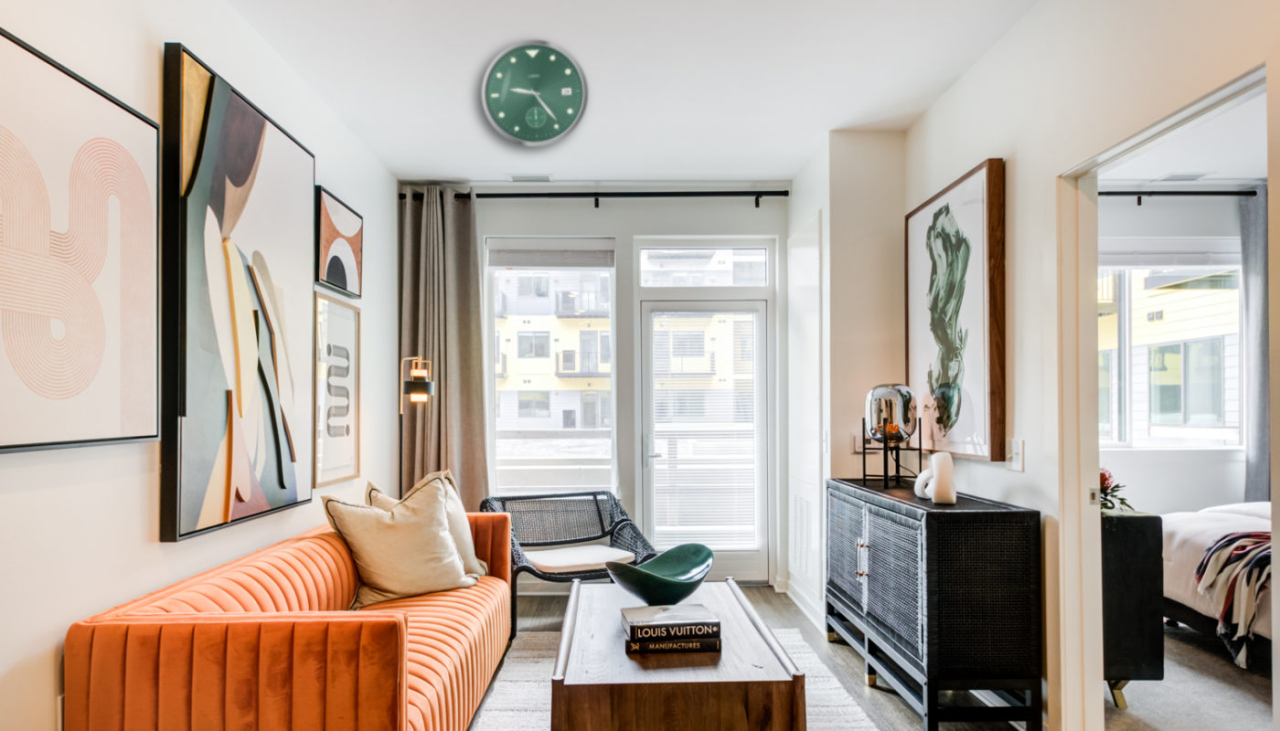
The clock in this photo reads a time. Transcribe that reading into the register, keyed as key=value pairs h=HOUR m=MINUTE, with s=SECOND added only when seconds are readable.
h=9 m=24
